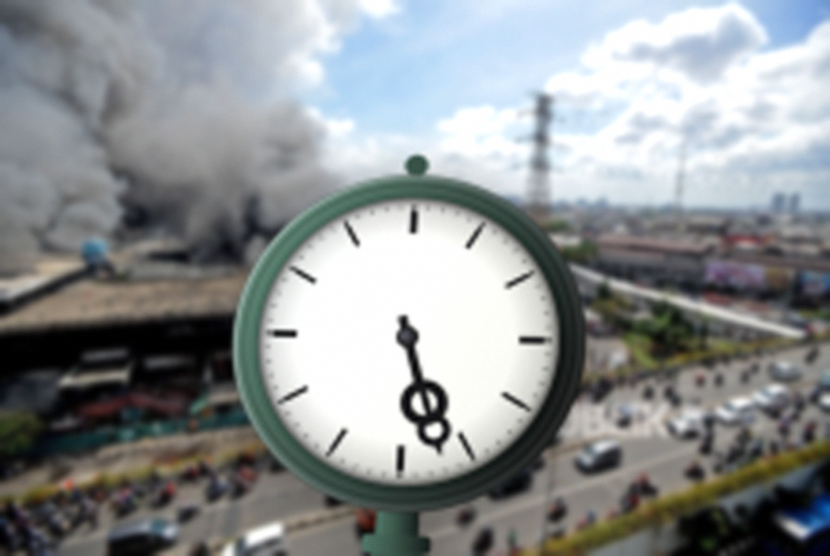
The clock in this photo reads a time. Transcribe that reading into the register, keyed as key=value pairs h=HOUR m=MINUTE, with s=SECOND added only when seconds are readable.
h=5 m=27
